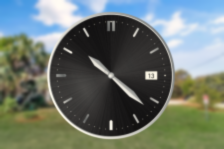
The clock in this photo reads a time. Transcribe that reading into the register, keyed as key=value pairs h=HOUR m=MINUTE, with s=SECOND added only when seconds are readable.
h=10 m=22
